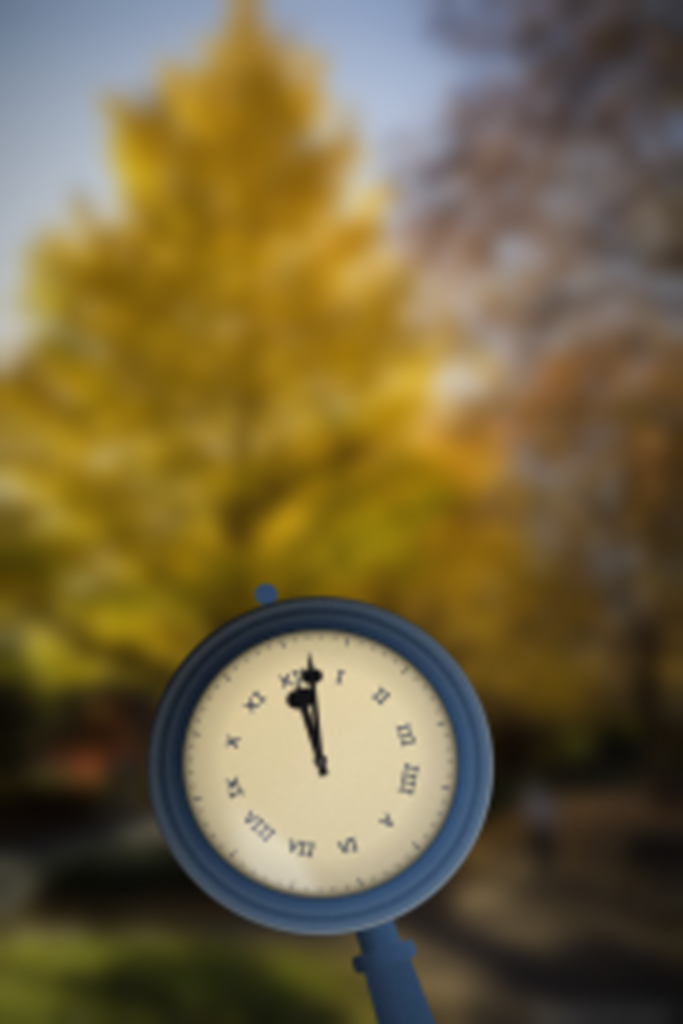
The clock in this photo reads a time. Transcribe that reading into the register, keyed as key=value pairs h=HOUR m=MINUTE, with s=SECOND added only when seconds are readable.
h=12 m=2
